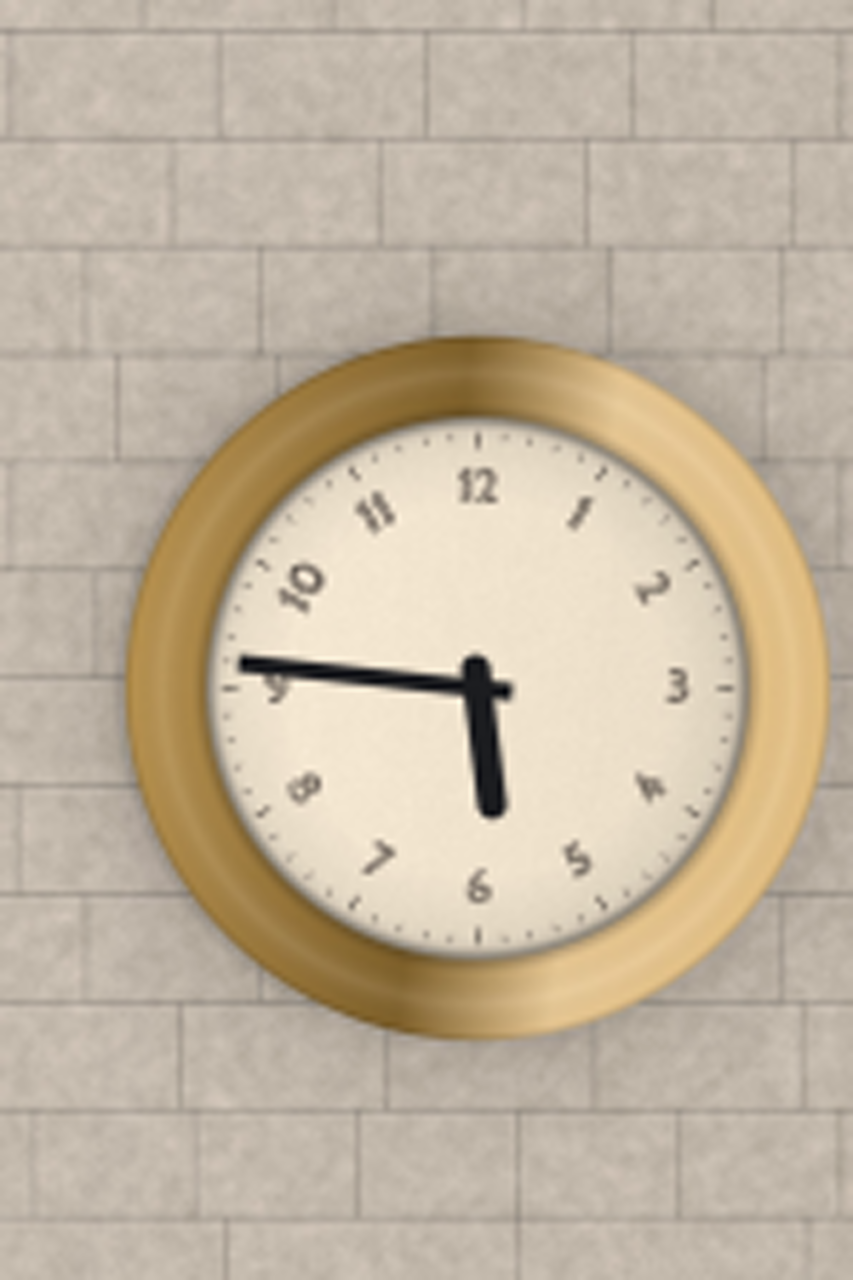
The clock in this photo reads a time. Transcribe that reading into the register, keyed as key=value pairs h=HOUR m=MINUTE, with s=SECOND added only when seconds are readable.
h=5 m=46
